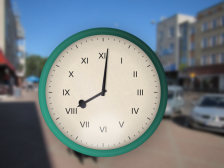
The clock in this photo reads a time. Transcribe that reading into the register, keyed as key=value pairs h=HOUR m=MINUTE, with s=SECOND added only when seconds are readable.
h=8 m=1
